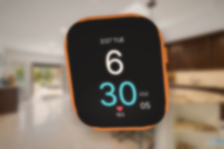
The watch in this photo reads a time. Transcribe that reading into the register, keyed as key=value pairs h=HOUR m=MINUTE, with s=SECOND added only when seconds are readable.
h=6 m=30
